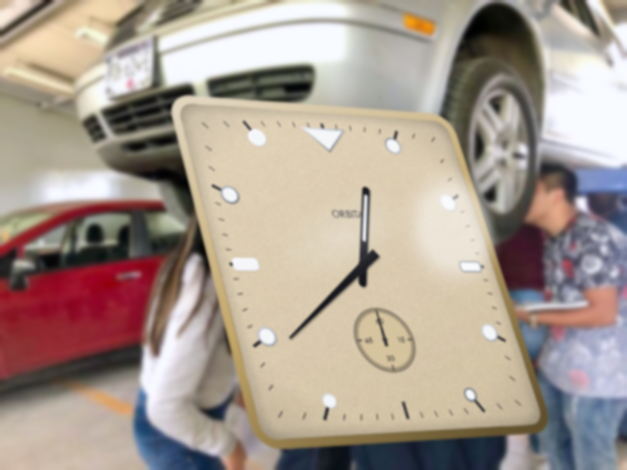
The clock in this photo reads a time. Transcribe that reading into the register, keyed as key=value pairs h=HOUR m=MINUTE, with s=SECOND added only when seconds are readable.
h=12 m=39
